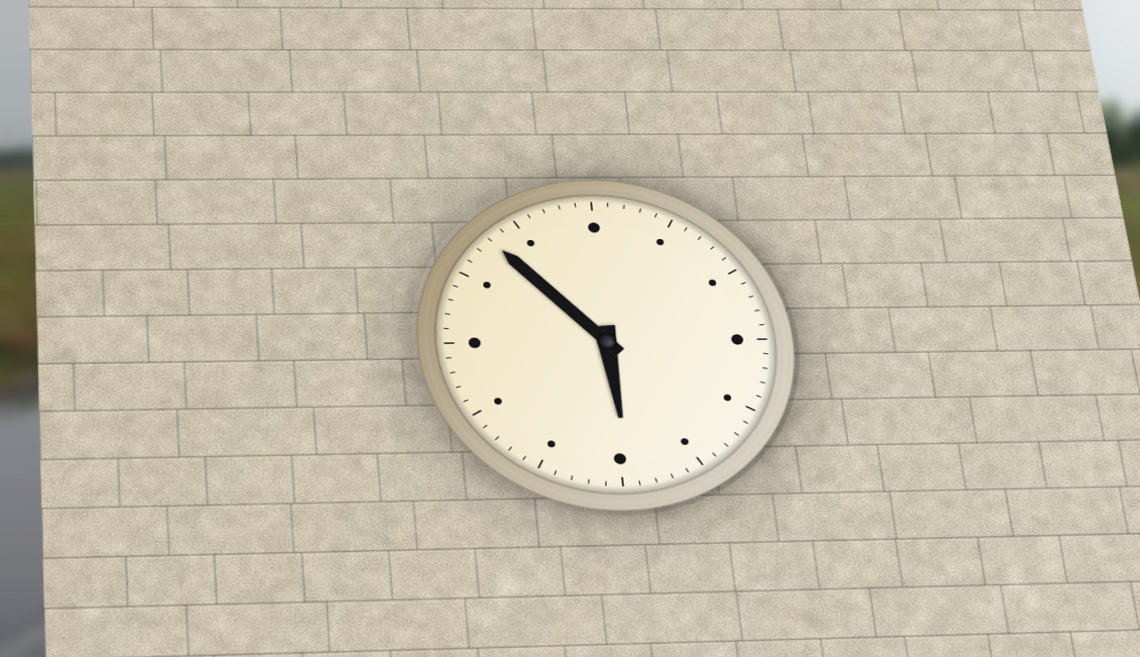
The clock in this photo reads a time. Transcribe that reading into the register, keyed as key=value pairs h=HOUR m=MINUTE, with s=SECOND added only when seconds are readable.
h=5 m=53
